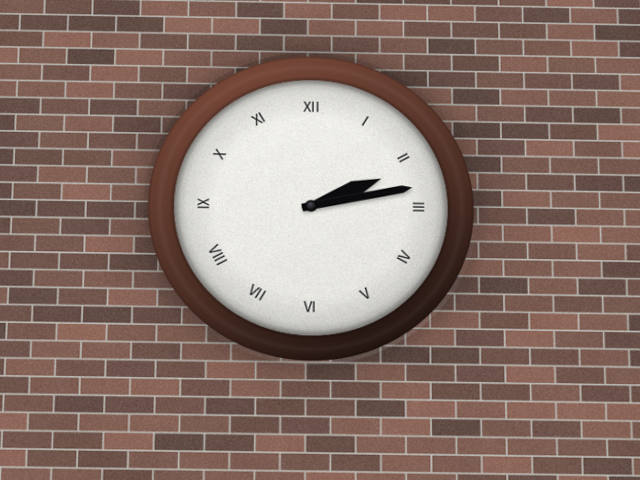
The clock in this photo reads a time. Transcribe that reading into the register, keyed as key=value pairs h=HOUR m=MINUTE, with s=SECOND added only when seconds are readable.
h=2 m=13
